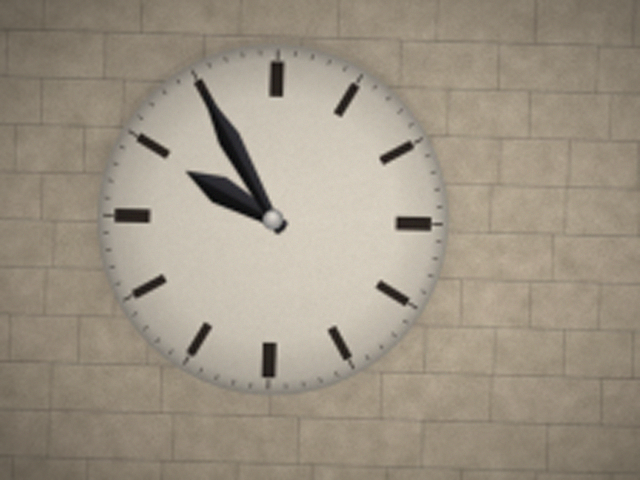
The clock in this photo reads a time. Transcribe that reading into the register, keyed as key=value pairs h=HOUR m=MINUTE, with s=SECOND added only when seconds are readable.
h=9 m=55
